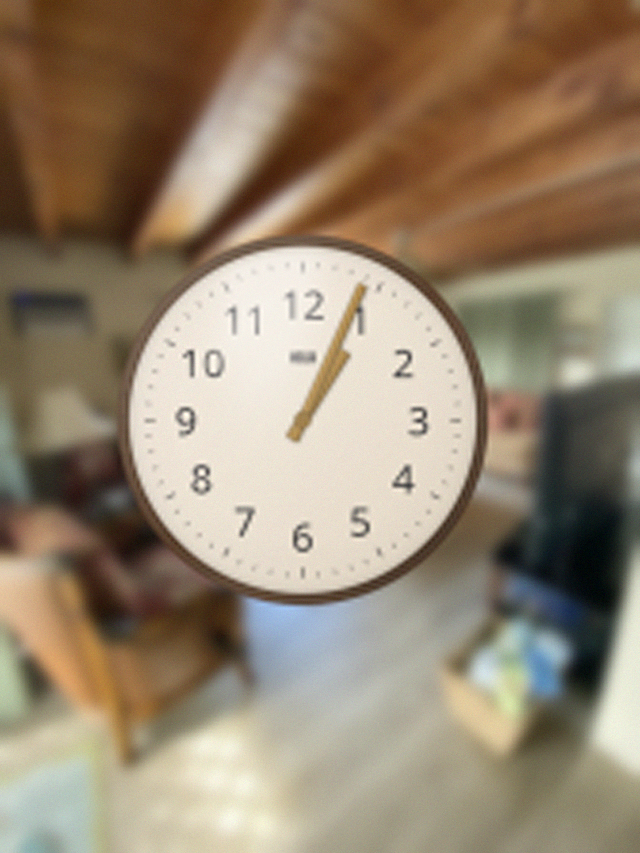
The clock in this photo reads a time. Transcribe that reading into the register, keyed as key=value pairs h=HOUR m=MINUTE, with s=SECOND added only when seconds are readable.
h=1 m=4
